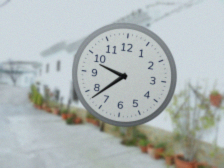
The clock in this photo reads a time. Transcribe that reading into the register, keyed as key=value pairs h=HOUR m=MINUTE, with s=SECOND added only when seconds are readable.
h=9 m=38
